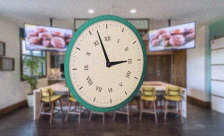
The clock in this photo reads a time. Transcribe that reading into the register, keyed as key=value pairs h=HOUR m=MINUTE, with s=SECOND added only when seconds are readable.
h=2 m=57
